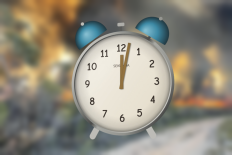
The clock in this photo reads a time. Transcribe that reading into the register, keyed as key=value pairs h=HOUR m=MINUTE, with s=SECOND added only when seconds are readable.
h=12 m=2
